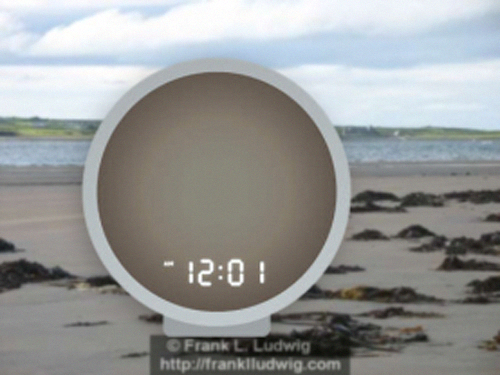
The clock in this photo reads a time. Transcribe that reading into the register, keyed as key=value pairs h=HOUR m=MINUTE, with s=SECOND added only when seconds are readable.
h=12 m=1
